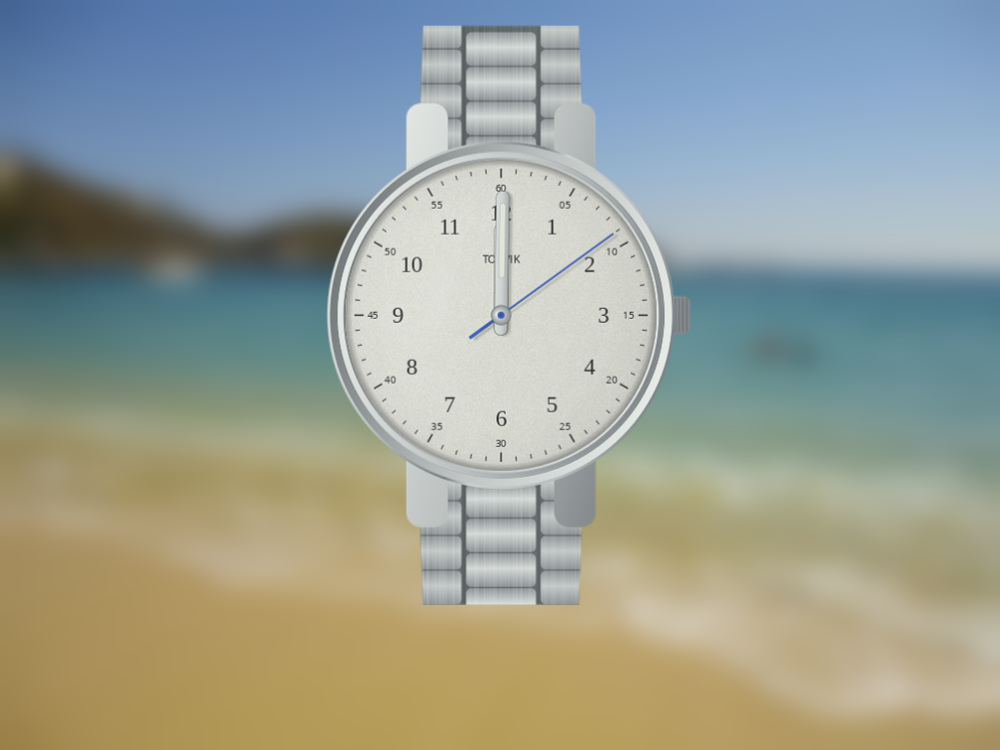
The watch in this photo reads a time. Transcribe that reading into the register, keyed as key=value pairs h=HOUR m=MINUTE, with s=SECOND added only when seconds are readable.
h=12 m=0 s=9
